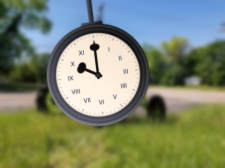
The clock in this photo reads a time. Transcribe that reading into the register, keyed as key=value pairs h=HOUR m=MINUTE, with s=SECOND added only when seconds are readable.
h=10 m=0
